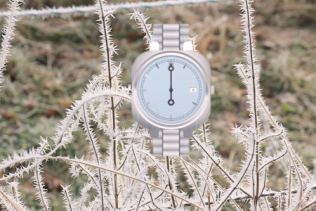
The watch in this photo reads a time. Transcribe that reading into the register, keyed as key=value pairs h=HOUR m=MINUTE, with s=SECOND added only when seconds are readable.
h=6 m=0
